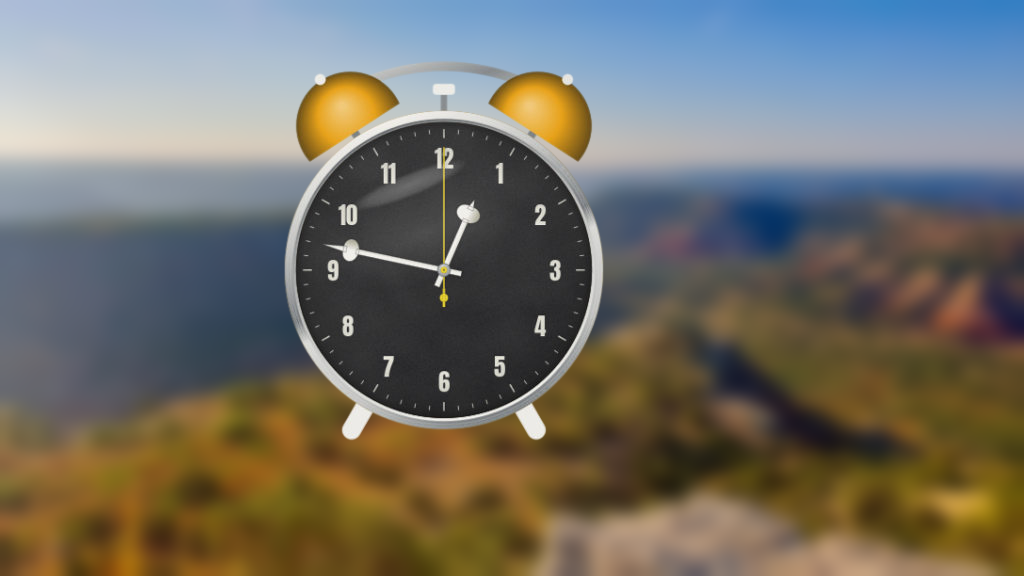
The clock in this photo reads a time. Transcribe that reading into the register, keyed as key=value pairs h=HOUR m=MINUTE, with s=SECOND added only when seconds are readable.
h=12 m=47 s=0
